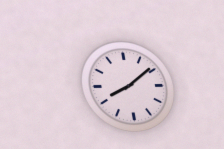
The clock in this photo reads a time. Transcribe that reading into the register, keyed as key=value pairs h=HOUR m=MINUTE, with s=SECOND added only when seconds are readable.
h=8 m=9
